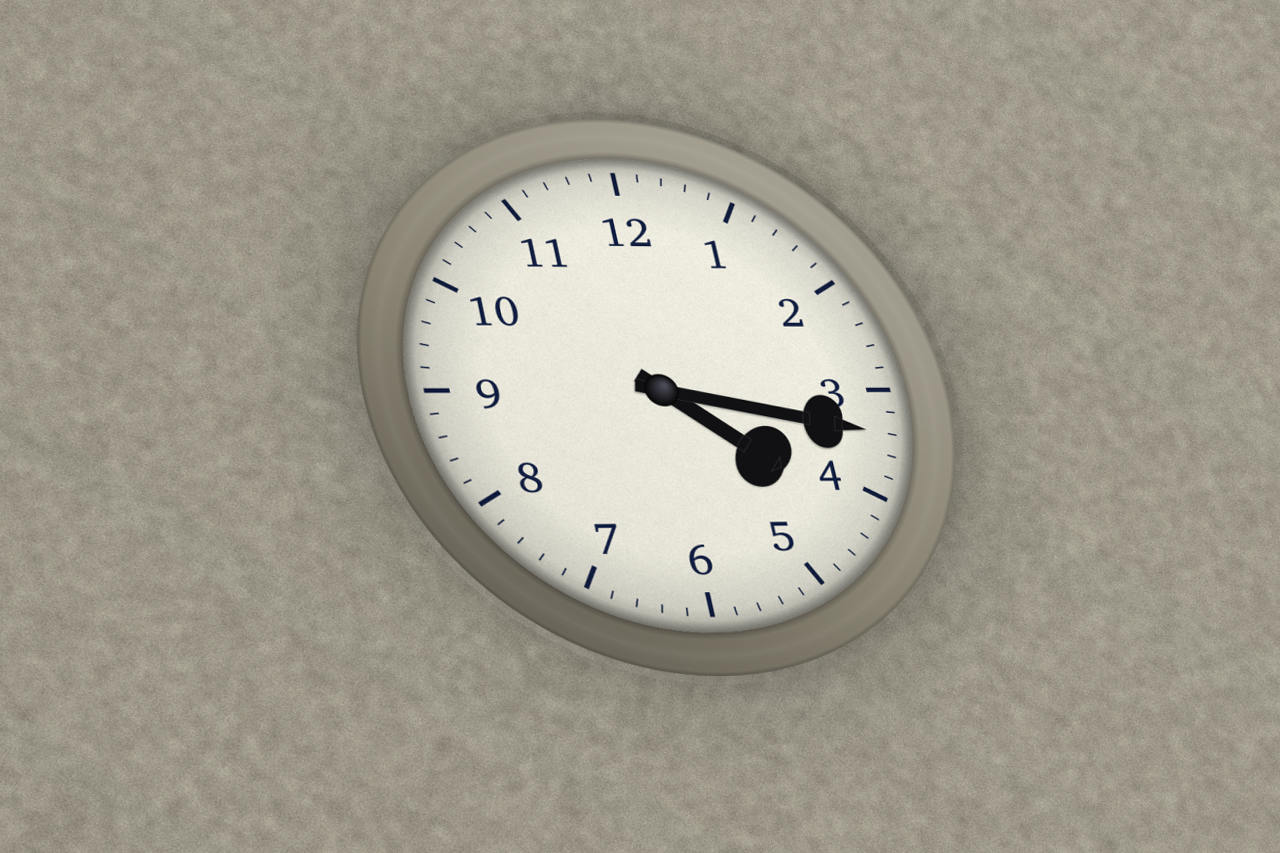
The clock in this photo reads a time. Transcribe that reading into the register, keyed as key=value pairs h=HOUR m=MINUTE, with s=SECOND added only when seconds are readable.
h=4 m=17
